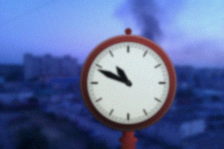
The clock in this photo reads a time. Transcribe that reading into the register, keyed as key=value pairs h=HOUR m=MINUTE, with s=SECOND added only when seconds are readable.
h=10 m=49
